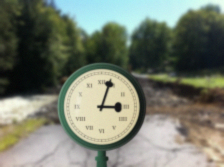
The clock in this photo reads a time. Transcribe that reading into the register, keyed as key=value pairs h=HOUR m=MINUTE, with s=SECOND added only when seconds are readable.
h=3 m=3
